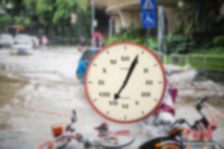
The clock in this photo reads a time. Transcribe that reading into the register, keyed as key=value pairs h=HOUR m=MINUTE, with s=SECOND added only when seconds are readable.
h=7 m=4
